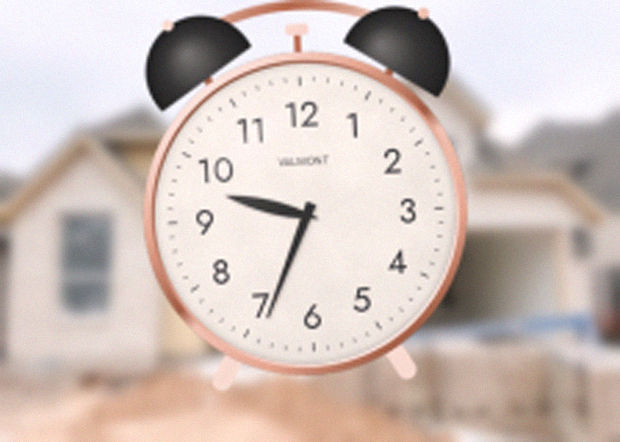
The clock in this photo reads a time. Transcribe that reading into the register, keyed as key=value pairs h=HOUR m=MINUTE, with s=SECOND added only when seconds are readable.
h=9 m=34
